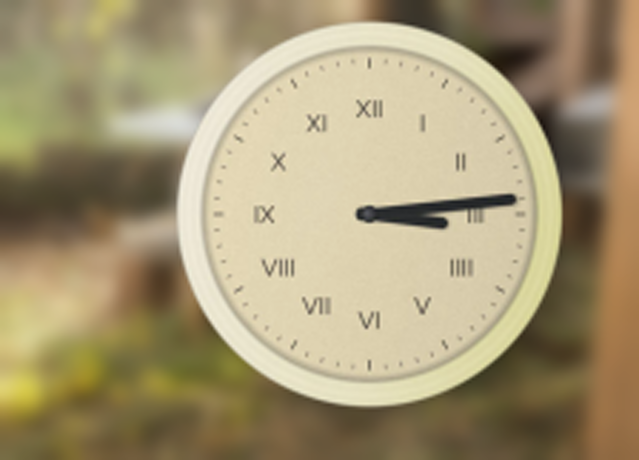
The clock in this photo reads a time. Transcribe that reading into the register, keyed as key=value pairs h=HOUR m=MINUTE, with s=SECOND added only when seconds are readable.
h=3 m=14
